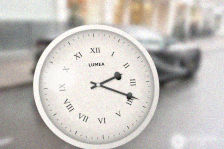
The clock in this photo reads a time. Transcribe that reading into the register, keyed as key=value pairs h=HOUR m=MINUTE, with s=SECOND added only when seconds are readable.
h=2 m=19
